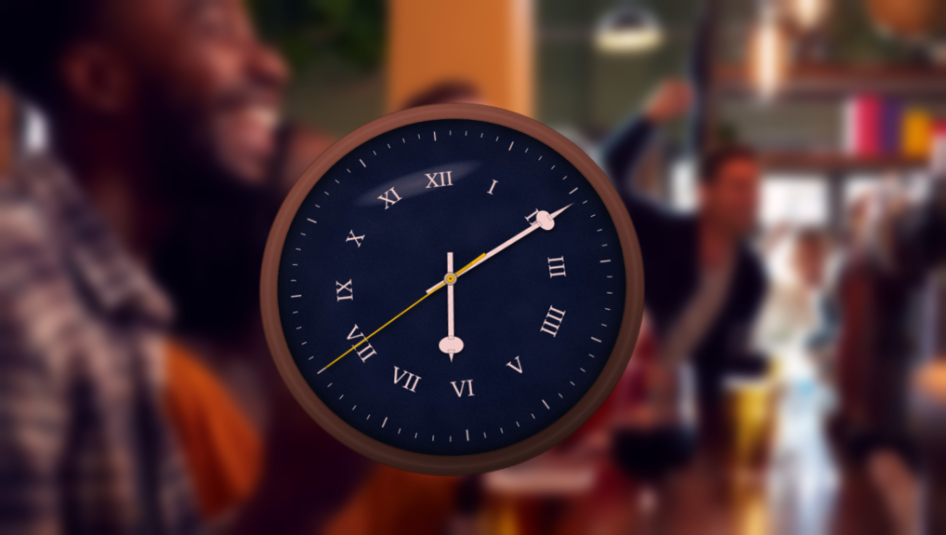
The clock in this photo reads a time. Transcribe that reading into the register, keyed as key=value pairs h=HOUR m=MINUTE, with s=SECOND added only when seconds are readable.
h=6 m=10 s=40
